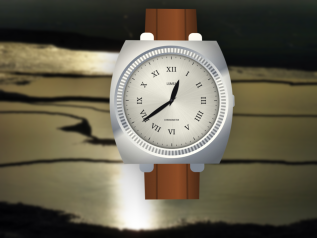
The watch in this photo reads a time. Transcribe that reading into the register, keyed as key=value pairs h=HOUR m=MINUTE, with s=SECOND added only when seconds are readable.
h=12 m=39
